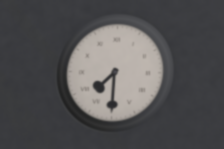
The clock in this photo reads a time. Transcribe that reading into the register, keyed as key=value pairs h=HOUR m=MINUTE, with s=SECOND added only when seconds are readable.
h=7 m=30
